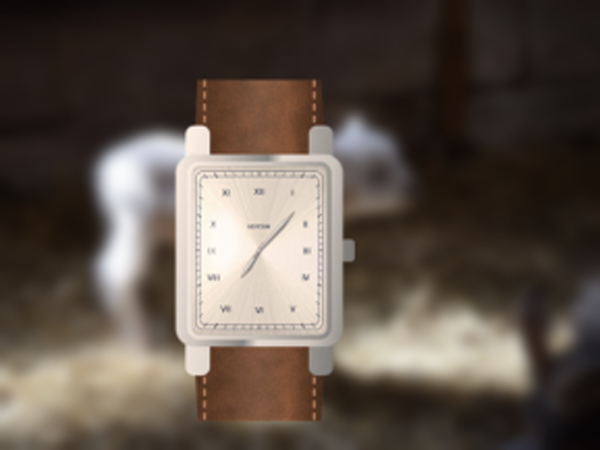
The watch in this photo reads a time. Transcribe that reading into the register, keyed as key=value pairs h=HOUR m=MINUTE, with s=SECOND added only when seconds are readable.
h=7 m=7
